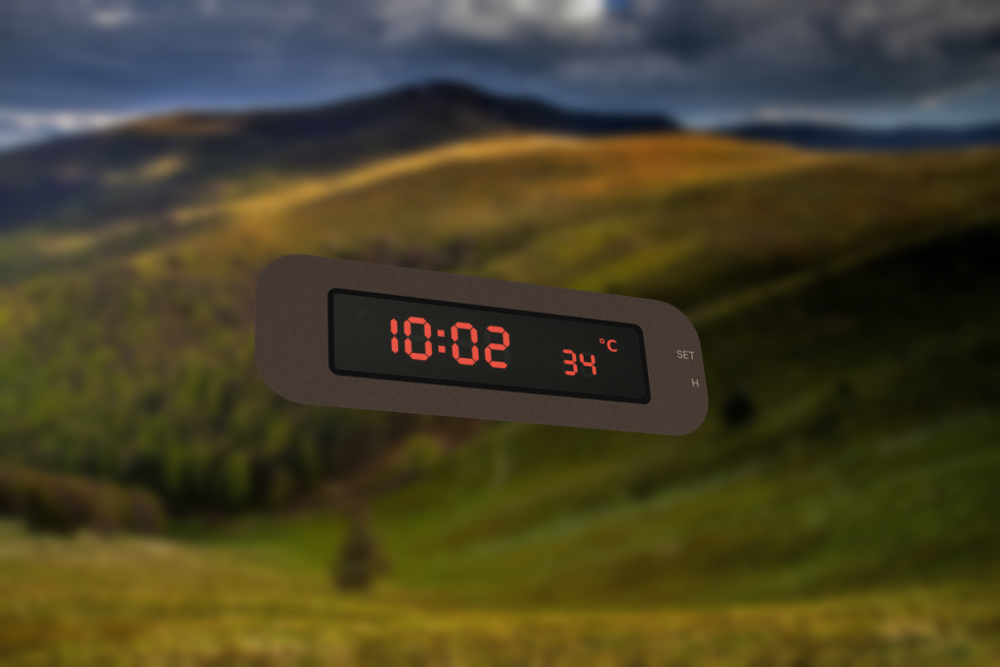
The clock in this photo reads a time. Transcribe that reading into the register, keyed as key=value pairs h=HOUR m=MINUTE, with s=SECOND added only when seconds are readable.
h=10 m=2
